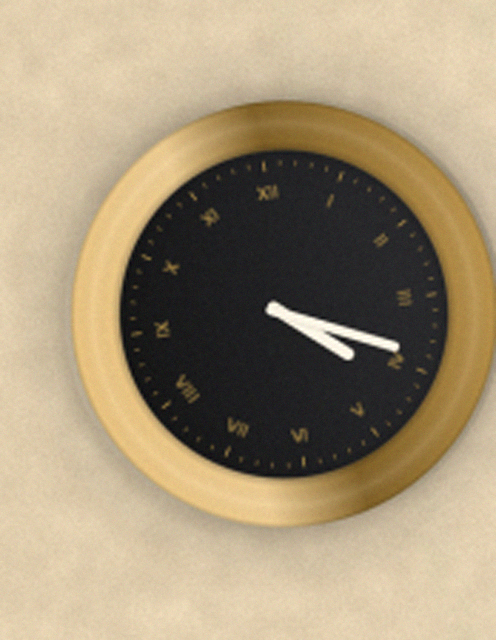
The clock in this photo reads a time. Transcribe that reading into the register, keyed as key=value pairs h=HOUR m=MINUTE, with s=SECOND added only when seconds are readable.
h=4 m=19
